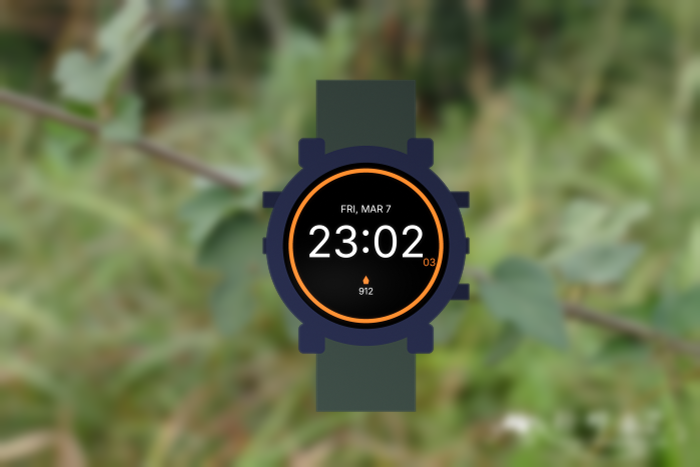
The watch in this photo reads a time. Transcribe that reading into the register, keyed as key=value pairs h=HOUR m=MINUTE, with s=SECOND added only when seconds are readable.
h=23 m=2 s=3
